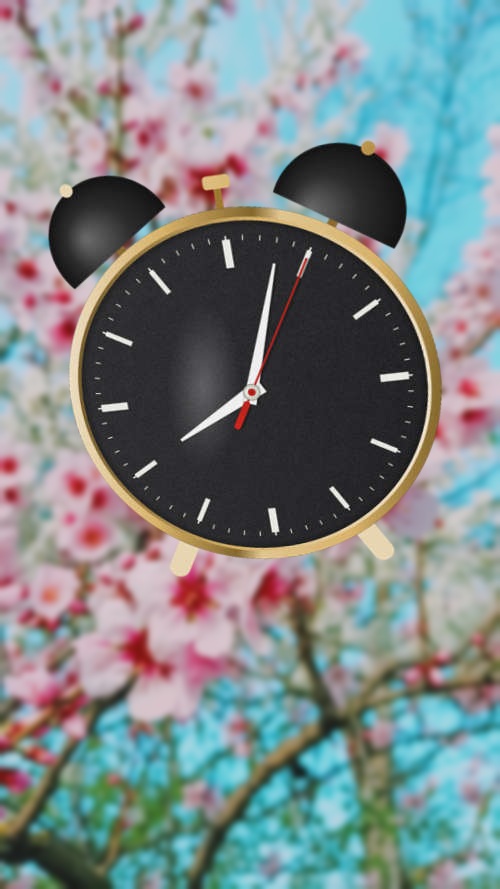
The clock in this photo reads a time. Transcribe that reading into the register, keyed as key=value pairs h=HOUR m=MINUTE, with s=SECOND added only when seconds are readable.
h=8 m=3 s=5
